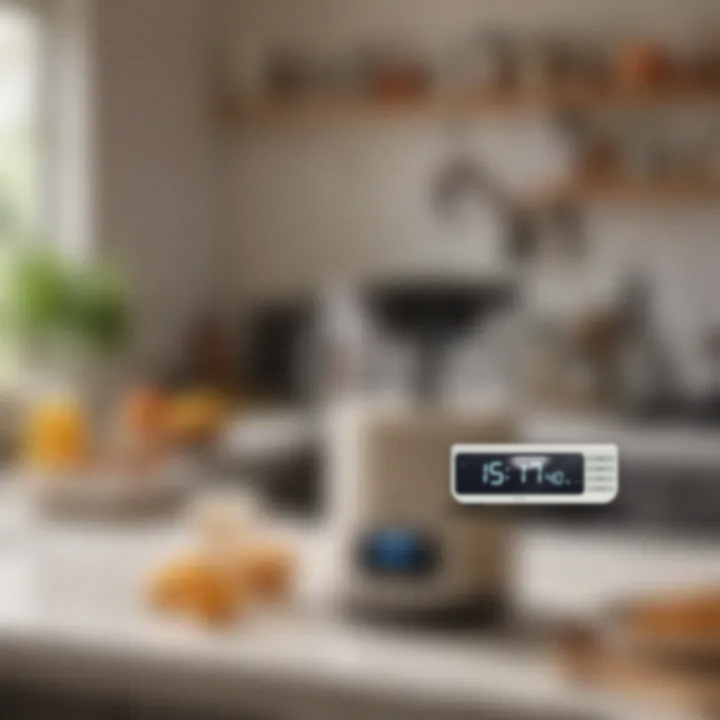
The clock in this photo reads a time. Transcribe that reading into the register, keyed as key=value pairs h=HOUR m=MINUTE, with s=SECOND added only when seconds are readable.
h=15 m=17
